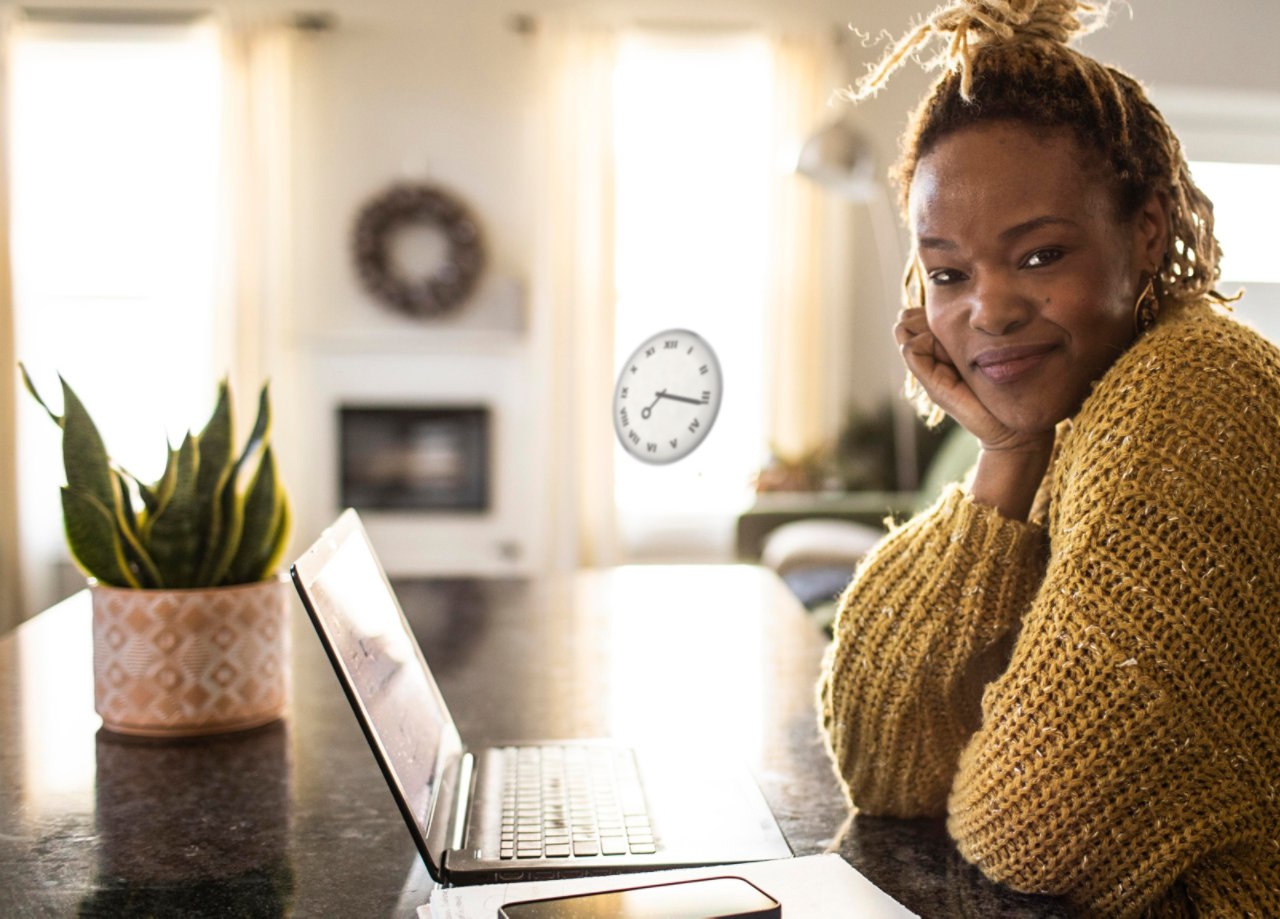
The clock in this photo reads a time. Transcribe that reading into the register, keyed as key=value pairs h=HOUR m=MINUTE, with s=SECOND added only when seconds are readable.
h=7 m=16
